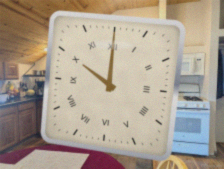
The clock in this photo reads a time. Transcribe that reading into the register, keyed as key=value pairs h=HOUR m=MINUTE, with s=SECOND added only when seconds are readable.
h=10 m=0
